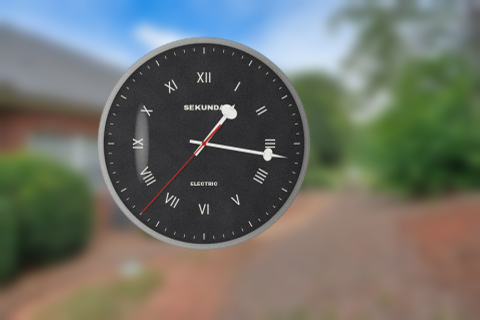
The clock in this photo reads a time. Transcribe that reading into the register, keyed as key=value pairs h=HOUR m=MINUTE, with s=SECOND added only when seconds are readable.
h=1 m=16 s=37
